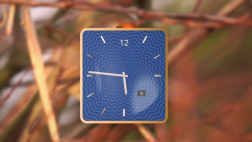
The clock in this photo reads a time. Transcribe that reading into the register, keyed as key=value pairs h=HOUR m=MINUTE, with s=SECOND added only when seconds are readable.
h=5 m=46
